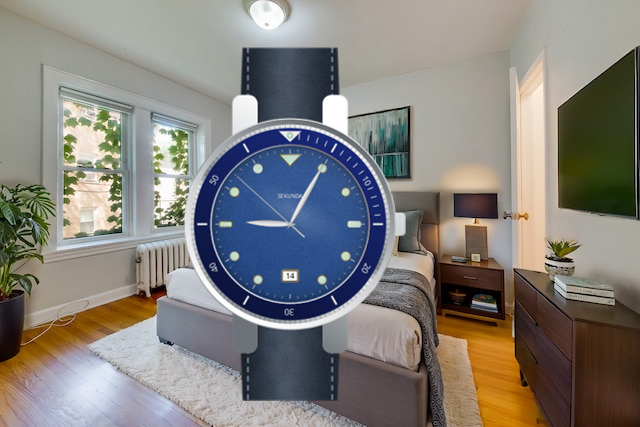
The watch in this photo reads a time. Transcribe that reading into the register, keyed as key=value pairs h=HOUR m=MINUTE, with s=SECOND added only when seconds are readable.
h=9 m=4 s=52
